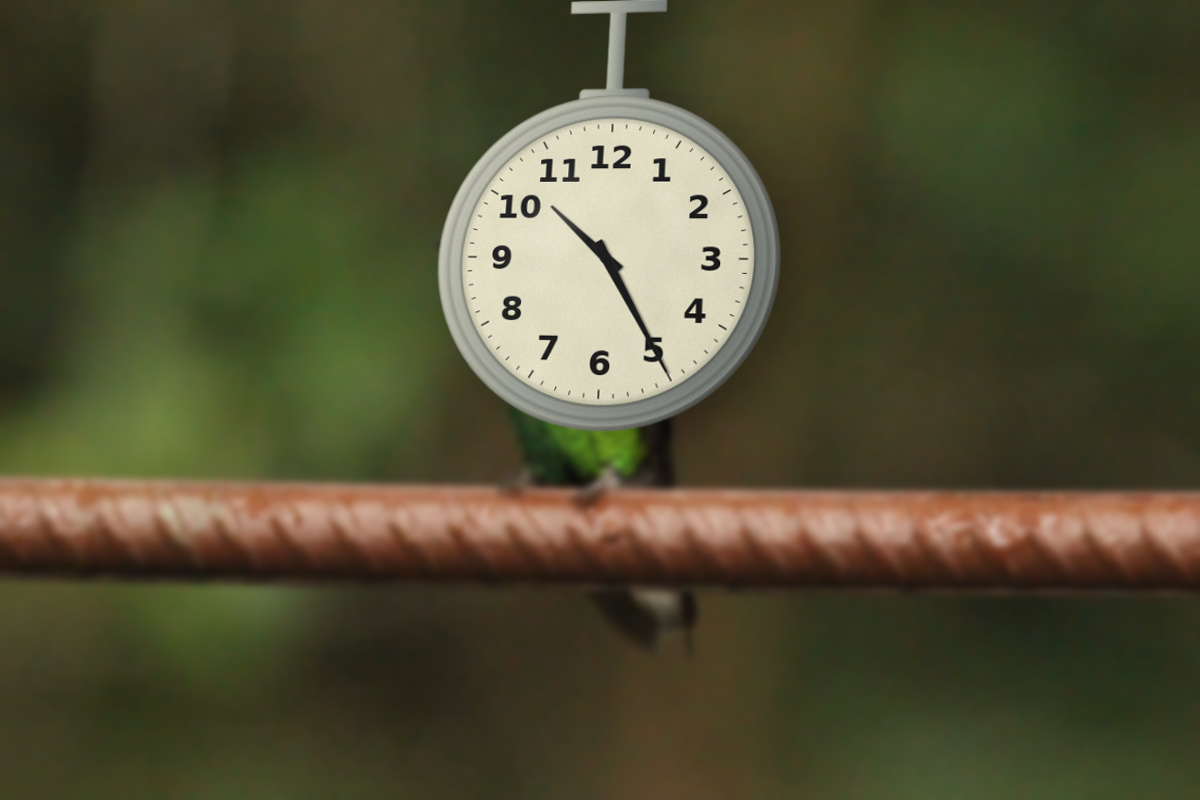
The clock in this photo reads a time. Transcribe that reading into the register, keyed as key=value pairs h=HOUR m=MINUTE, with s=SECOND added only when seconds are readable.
h=10 m=25
